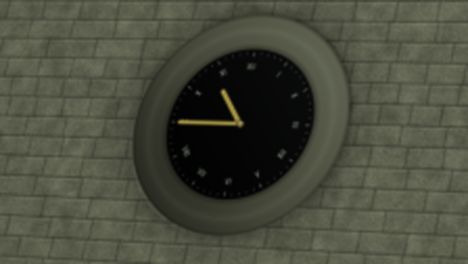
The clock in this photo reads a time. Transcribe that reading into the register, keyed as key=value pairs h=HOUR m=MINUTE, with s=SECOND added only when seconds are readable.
h=10 m=45
